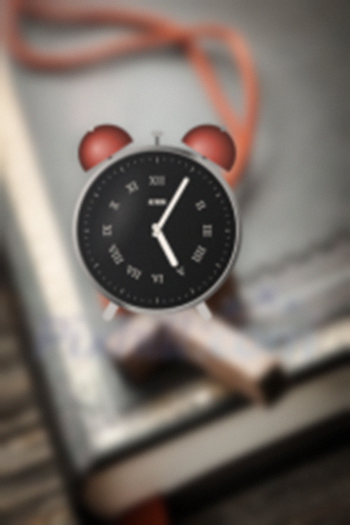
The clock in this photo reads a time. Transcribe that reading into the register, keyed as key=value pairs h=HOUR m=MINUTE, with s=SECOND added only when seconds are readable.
h=5 m=5
